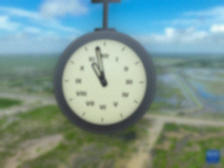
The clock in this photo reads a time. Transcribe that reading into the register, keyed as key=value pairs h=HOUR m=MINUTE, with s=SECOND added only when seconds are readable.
h=10 m=58
